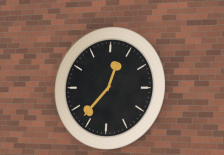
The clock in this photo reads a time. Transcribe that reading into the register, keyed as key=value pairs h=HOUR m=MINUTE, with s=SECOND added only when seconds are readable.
h=12 m=37
